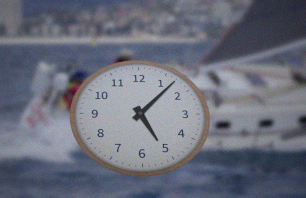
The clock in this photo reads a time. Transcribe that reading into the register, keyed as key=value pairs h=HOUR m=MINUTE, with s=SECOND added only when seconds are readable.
h=5 m=7
